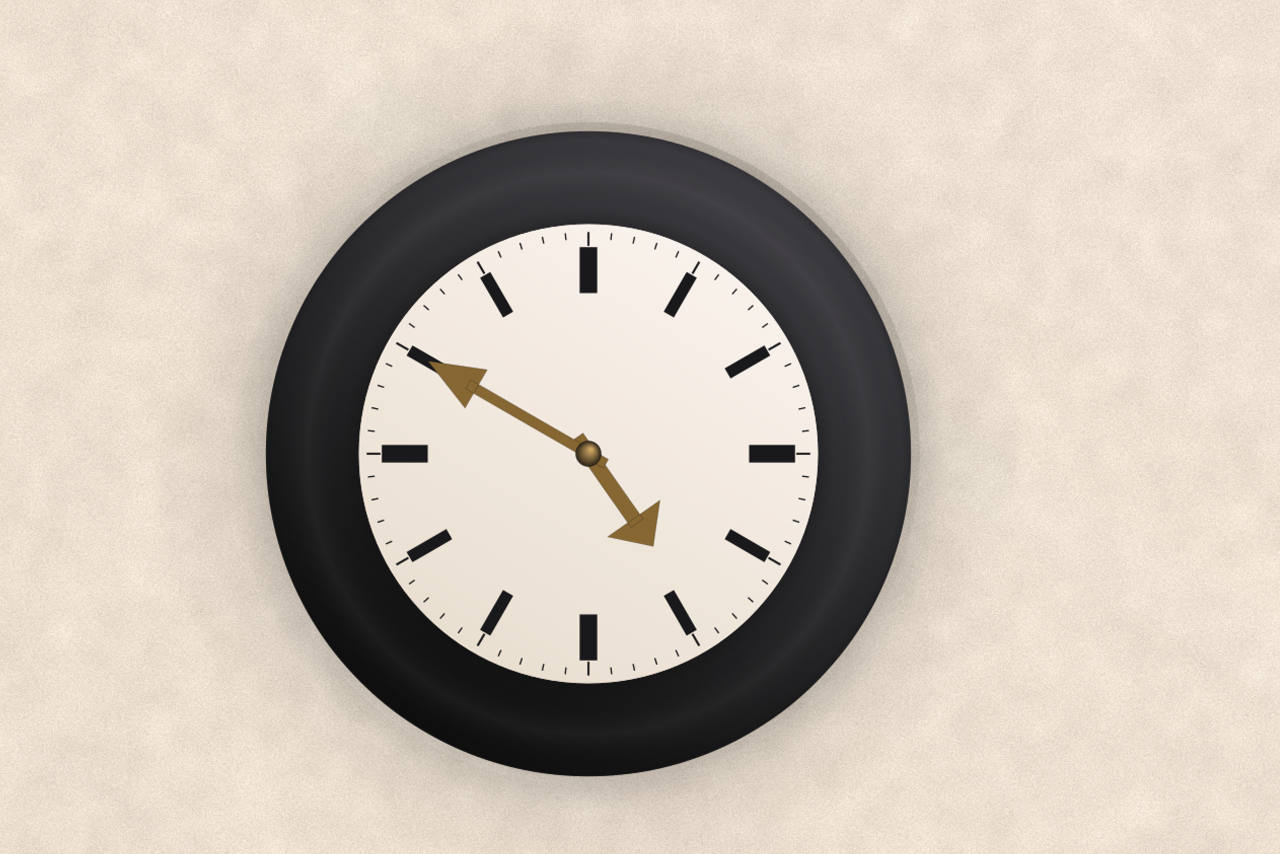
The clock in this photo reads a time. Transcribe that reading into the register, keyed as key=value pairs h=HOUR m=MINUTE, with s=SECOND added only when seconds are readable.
h=4 m=50
